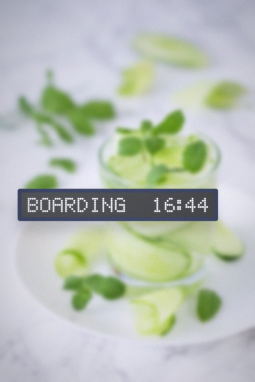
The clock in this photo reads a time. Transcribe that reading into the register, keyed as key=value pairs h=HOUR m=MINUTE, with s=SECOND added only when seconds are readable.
h=16 m=44
